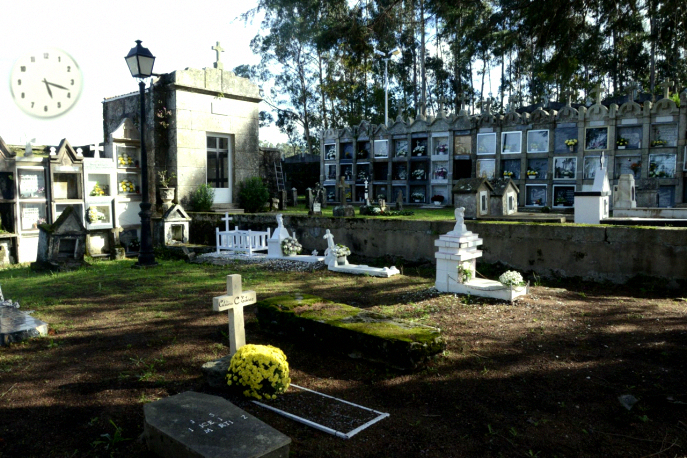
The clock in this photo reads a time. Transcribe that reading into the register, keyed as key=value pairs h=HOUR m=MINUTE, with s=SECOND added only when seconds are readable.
h=5 m=18
